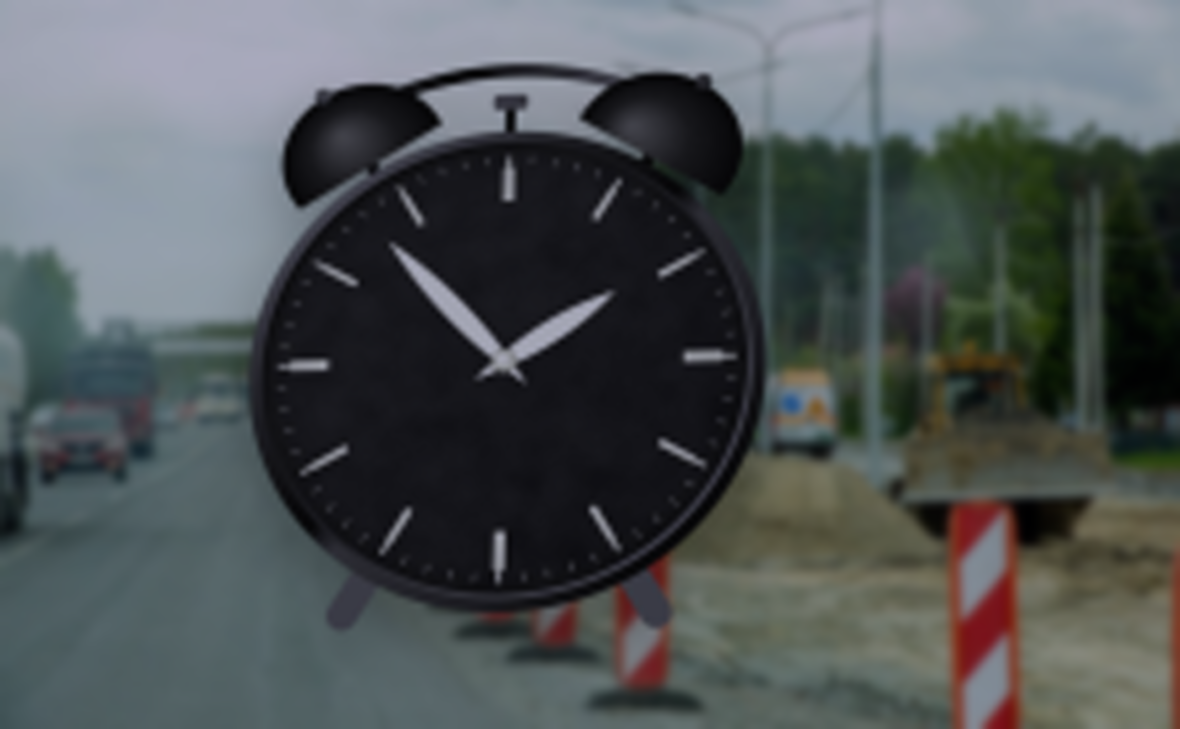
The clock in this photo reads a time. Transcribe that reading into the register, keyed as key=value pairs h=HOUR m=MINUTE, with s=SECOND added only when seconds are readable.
h=1 m=53
